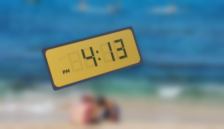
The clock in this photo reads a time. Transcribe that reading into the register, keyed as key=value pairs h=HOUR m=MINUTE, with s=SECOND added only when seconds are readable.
h=4 m=13
